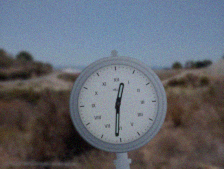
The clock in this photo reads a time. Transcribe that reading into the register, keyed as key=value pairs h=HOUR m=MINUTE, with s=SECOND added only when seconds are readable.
h=12 m=31
